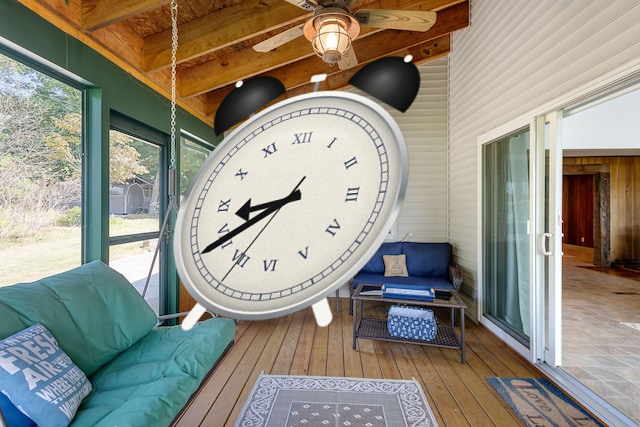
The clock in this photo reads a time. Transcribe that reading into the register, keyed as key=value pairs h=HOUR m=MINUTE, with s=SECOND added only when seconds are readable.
h=8 m=39 s=35
